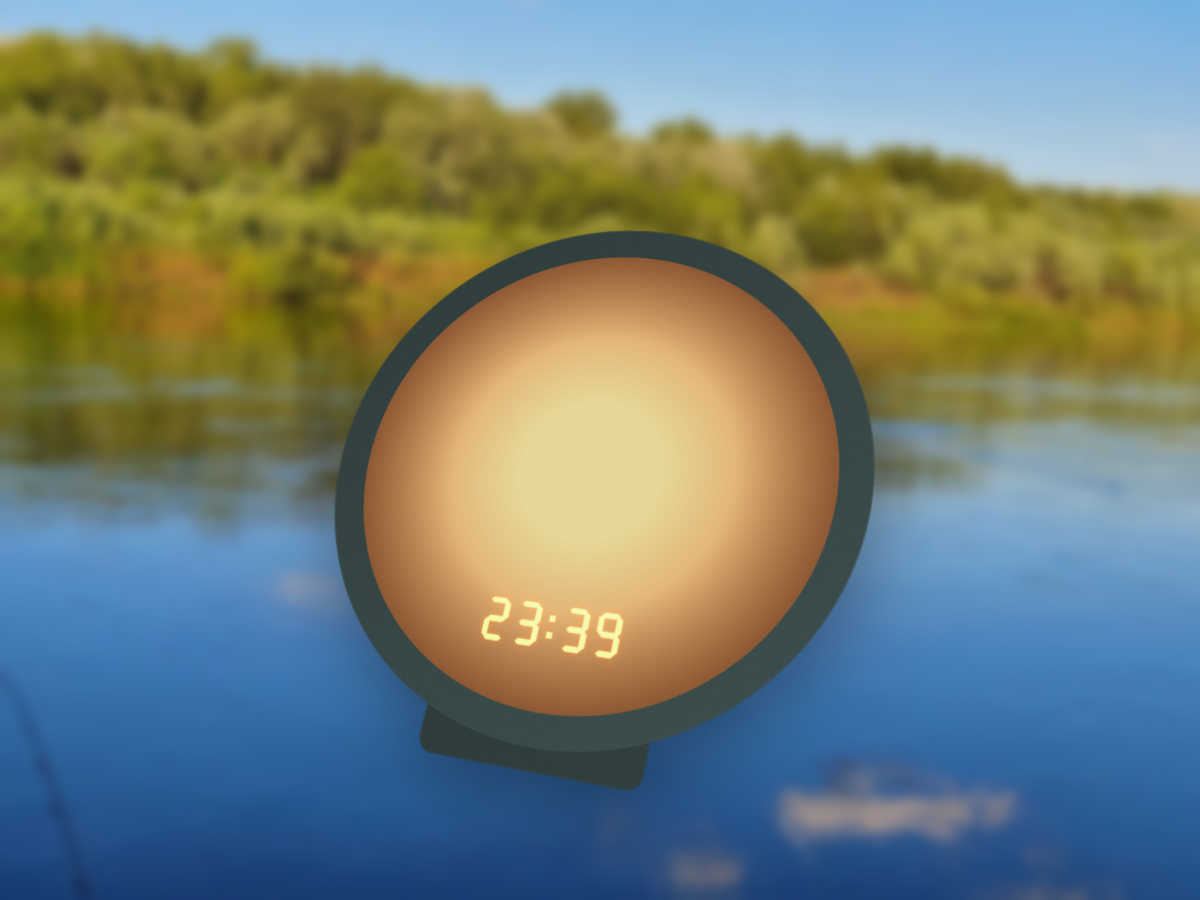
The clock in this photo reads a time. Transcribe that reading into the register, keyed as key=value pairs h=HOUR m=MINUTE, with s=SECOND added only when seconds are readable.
h=23 m=39
